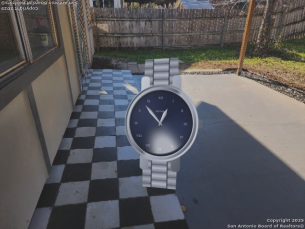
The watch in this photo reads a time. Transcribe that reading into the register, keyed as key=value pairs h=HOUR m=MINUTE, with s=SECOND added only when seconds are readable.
h=12 m=53
